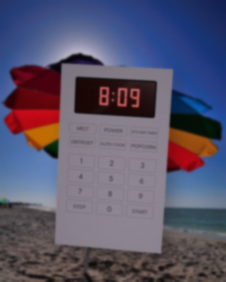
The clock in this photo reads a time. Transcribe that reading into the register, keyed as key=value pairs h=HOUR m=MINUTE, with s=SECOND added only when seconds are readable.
h=8 m=9
